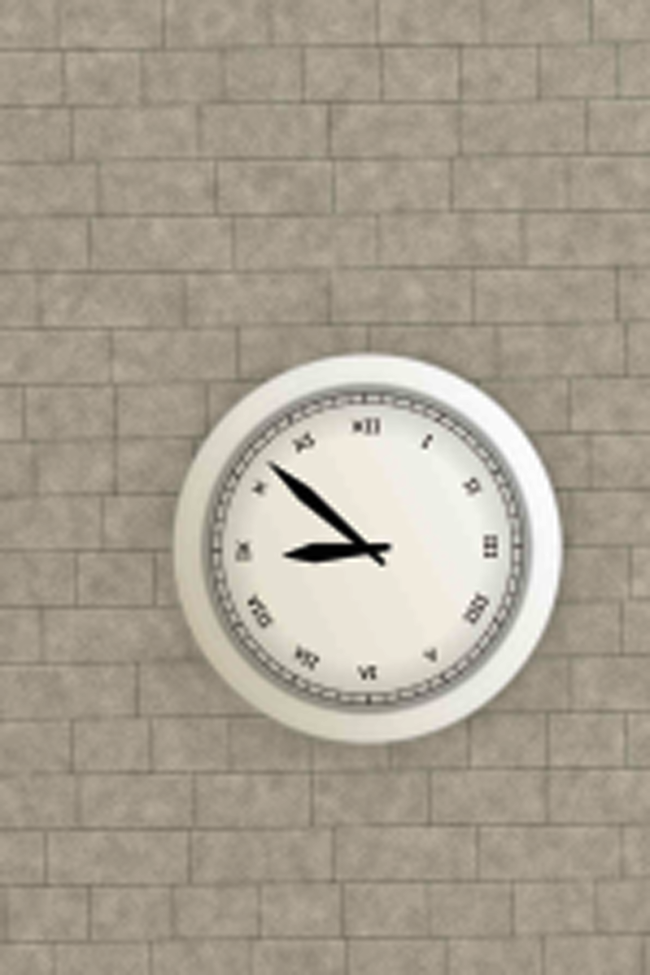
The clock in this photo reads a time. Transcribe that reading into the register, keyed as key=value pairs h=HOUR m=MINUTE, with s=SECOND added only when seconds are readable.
h=8 m=52
